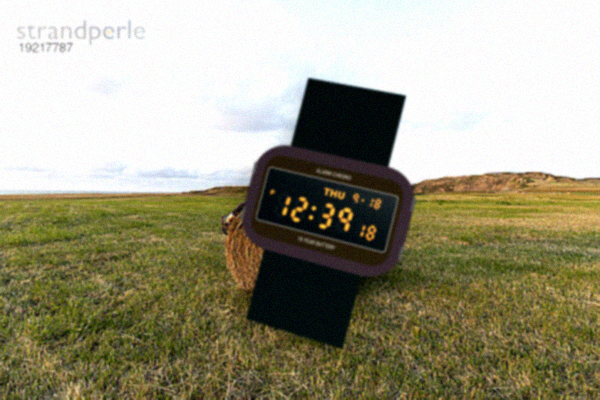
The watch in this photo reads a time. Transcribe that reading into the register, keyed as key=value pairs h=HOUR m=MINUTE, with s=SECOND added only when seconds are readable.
h=12 m=39 s=18
